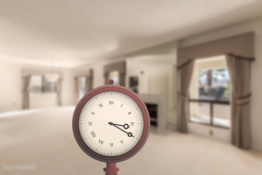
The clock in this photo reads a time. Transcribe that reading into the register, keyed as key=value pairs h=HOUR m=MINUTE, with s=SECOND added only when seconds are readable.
h=3 m=20
